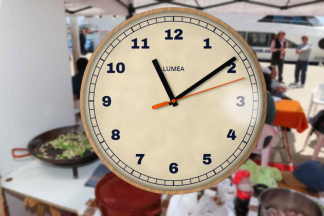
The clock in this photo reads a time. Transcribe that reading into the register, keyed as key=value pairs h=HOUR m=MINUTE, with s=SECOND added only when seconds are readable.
h=11 m=9 s=12
